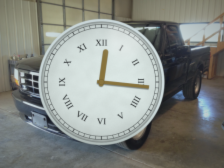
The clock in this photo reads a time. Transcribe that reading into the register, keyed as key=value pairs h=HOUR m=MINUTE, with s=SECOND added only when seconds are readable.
h=12 m=16
